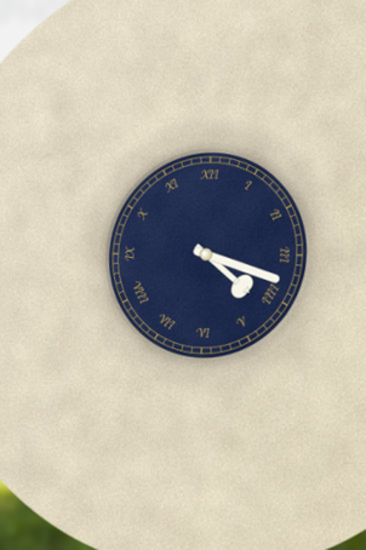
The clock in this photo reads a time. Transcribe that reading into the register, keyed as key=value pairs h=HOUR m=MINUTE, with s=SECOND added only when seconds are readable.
h=4 m=18
